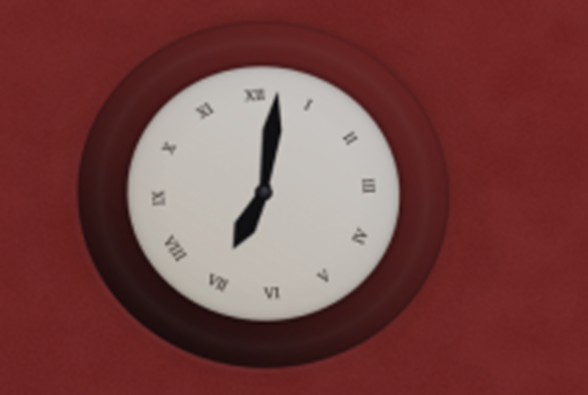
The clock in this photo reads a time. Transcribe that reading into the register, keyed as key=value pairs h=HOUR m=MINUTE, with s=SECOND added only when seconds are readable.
h=7 m=2
